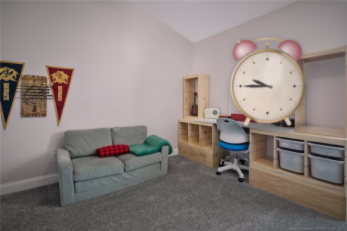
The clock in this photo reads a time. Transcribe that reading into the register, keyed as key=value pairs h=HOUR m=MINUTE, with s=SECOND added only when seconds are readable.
h=9 m=45
